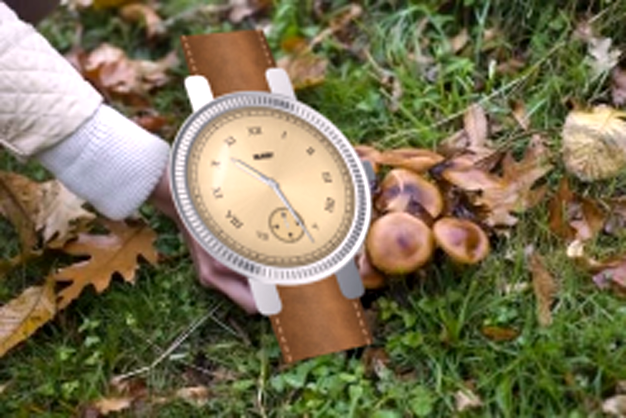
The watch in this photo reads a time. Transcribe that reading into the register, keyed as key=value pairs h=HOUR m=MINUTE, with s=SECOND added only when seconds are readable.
h=10 m=27
